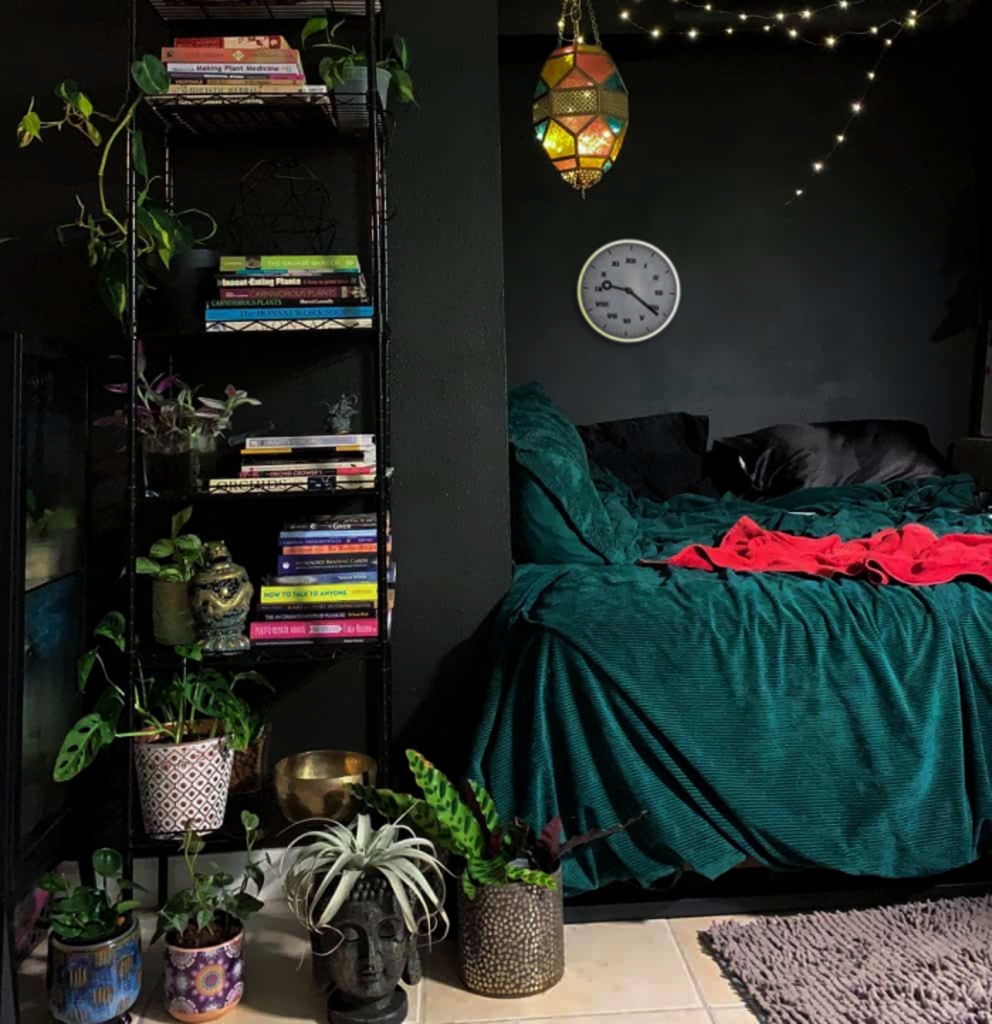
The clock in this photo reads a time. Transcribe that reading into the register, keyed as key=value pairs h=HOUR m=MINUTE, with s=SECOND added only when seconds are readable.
h=9 m=21
